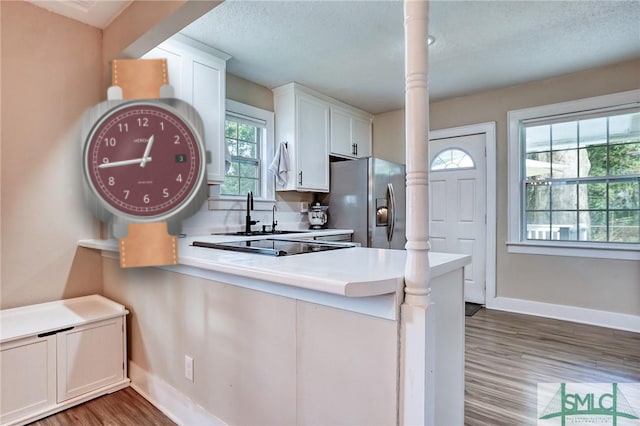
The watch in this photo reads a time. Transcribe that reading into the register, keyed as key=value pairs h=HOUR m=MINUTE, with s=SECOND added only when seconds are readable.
h=12 m=44
